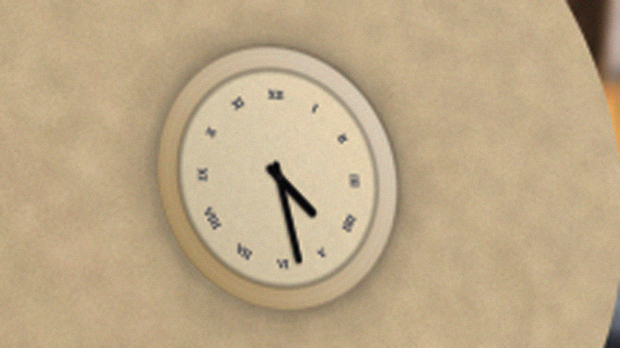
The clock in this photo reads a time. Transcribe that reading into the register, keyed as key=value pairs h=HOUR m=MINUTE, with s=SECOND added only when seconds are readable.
h=4 m=28
